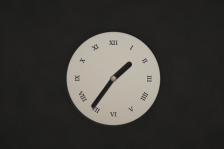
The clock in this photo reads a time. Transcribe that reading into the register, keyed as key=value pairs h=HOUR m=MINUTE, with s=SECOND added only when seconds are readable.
h=1 m=36
